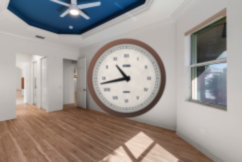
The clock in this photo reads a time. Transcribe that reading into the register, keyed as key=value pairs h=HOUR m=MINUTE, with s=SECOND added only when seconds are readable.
h=10 m=43
